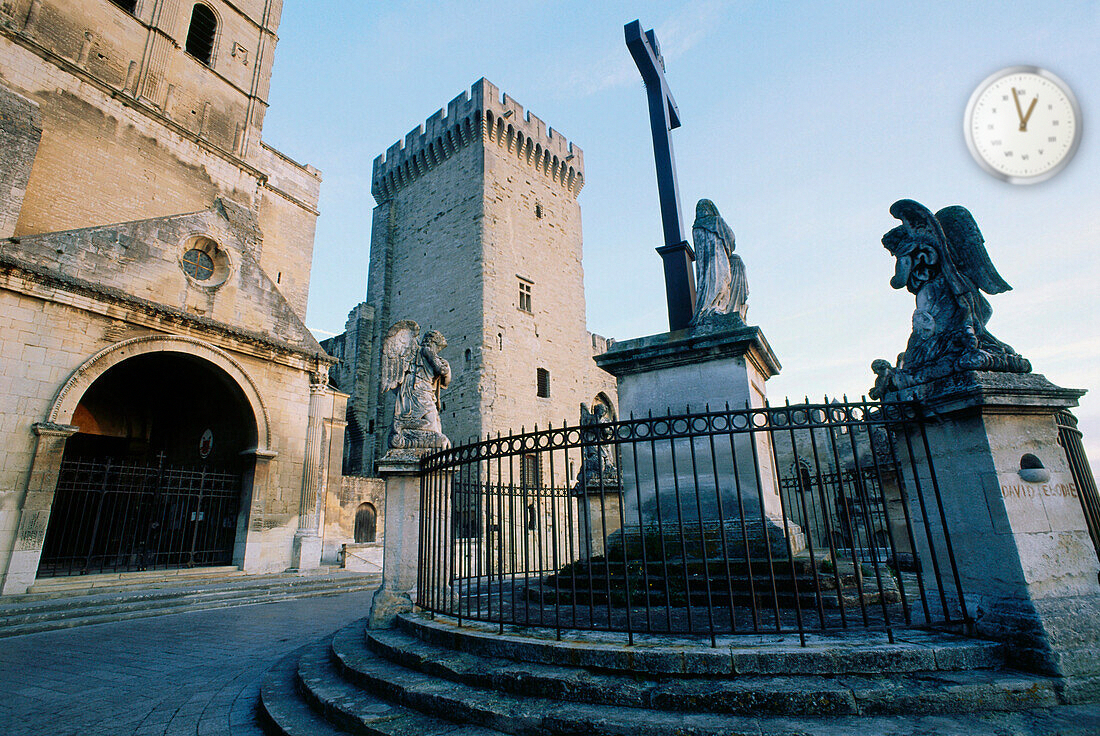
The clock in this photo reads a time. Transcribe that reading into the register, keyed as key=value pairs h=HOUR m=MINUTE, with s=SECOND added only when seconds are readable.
h=12 m=58
